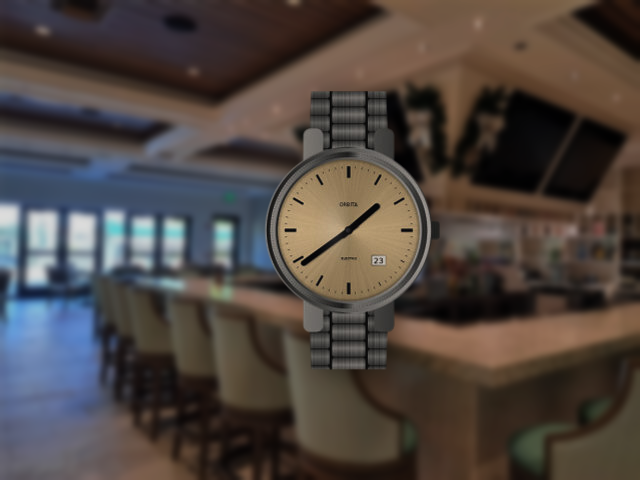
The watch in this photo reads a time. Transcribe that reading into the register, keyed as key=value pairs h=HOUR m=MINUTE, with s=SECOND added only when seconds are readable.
h=1 m=39
